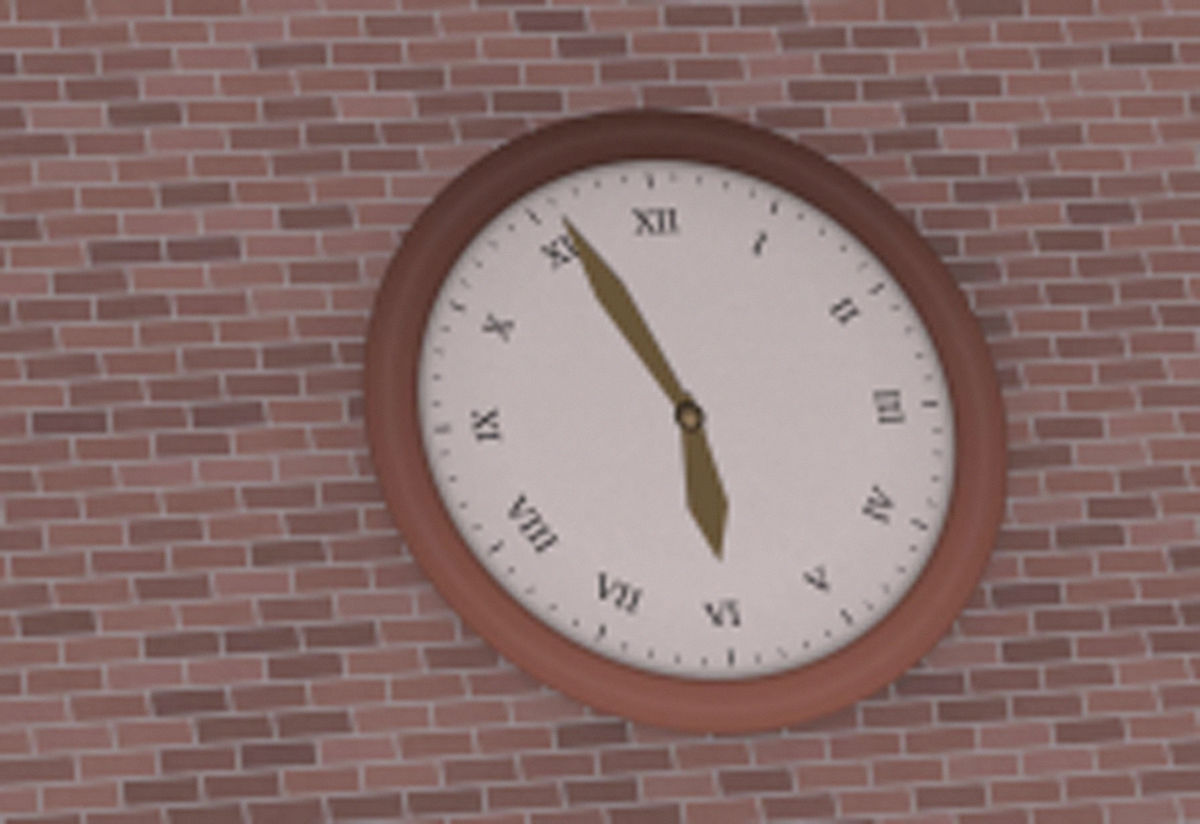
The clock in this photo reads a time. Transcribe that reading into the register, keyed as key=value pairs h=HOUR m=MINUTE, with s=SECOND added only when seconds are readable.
h=5 m=56
